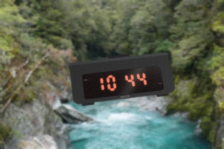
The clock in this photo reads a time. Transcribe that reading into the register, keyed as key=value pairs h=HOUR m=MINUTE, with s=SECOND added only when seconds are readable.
h=10 m=44
